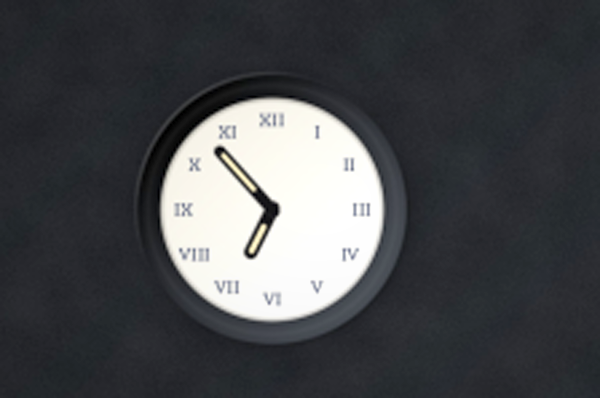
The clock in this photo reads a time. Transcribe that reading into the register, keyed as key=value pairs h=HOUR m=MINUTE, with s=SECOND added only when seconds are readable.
h=6 m=53
